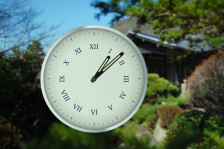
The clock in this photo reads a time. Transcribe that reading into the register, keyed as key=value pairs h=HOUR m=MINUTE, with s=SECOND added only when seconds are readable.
h=1 m=8
